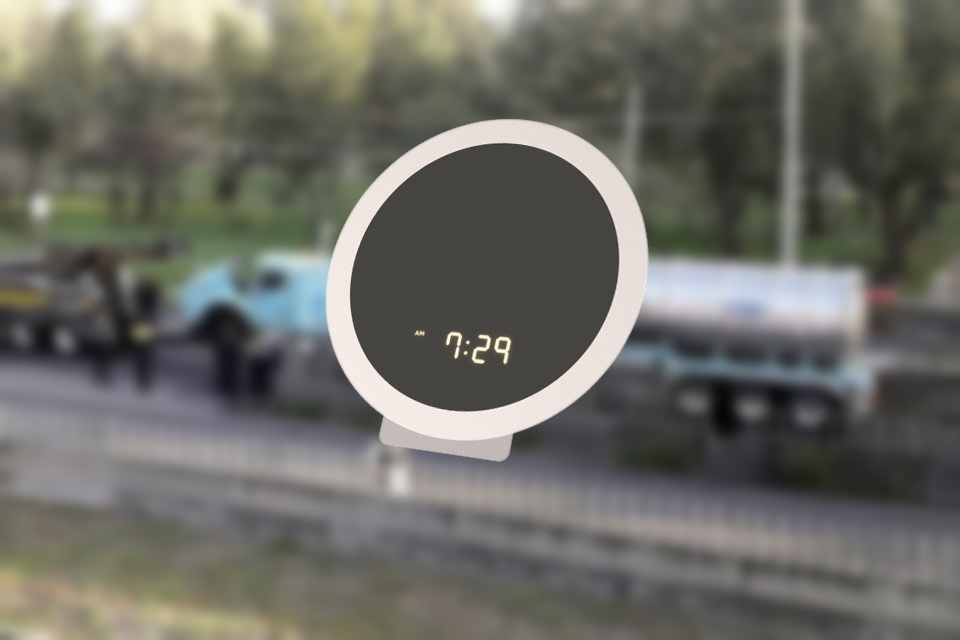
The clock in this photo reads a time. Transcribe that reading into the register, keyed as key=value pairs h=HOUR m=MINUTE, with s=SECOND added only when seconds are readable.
h=7 m=29
